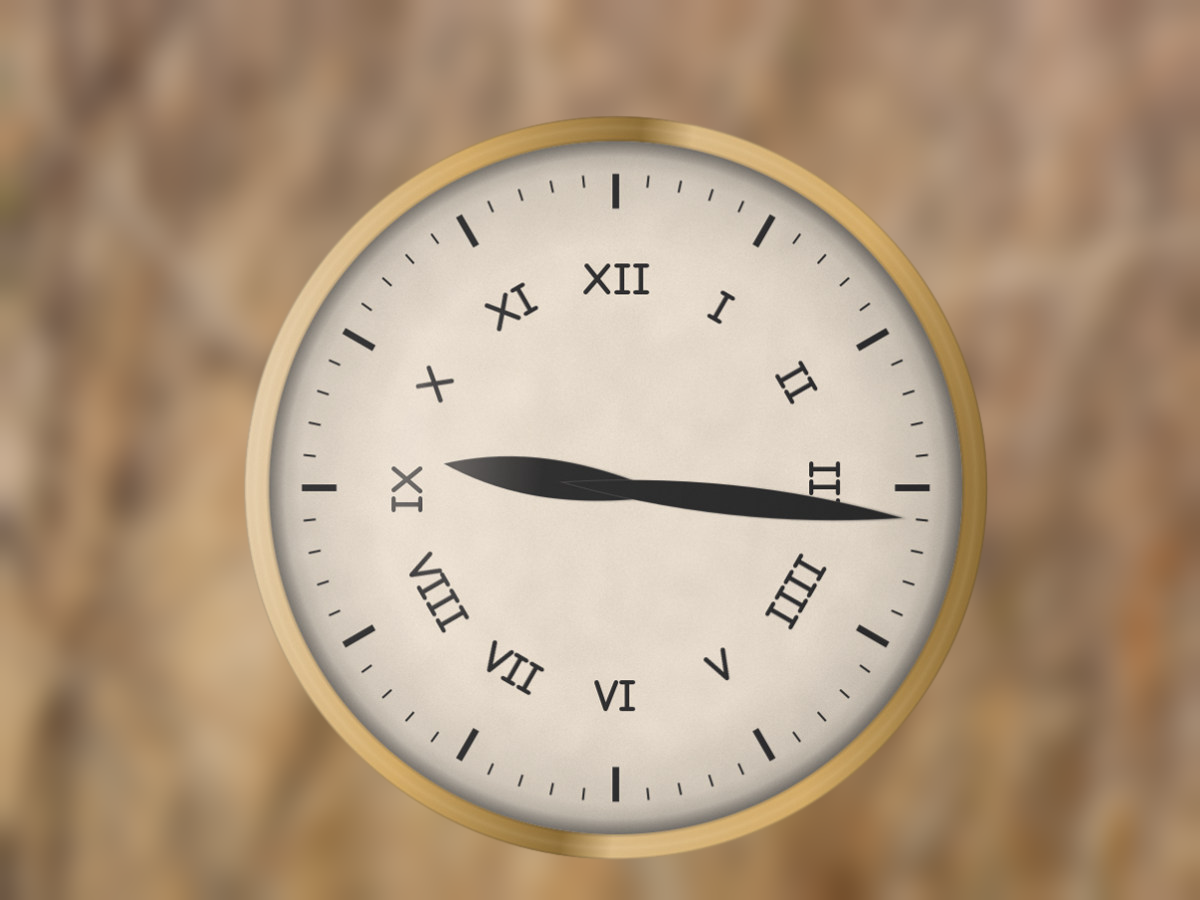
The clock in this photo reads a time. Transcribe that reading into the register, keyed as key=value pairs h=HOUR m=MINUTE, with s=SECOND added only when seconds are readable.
h=9 m=16
